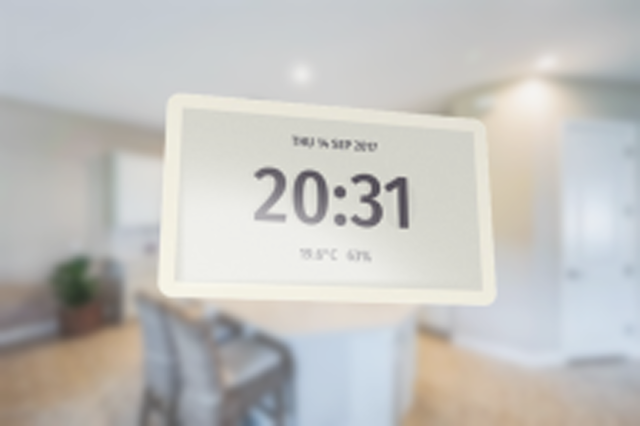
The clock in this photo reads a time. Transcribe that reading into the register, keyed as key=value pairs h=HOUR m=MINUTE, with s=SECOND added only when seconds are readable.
h=20 m=31
